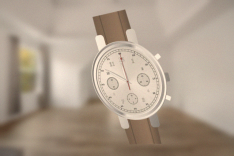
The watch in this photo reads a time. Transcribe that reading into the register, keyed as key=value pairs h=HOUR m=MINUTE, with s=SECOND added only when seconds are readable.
h=11 m=51
